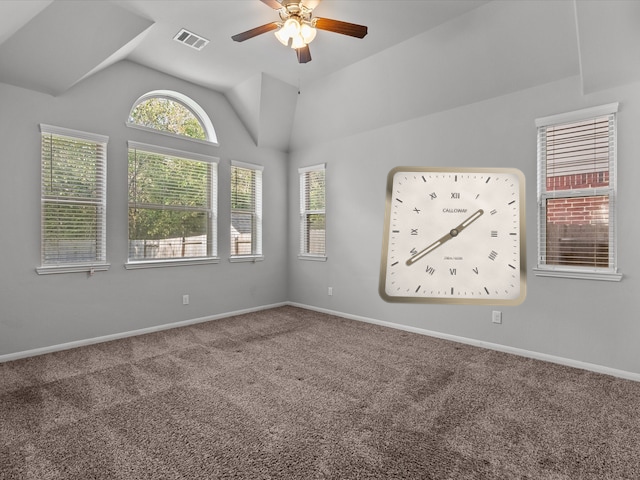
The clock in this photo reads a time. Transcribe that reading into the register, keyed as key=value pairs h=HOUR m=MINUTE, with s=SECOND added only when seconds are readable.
h=1 m=39
